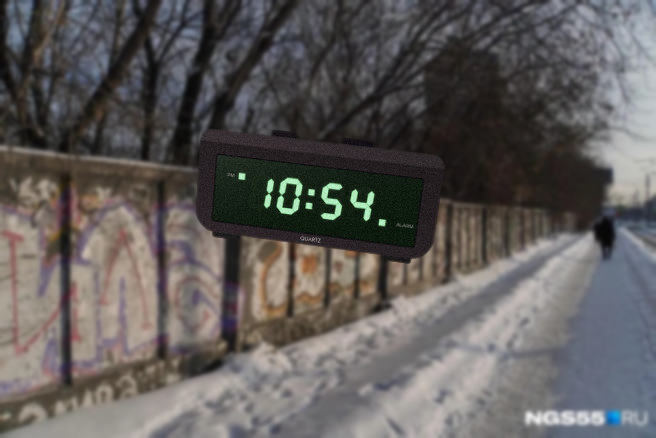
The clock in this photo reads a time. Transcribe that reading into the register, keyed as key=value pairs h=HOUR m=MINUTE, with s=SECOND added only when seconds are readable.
h=10 m=54
